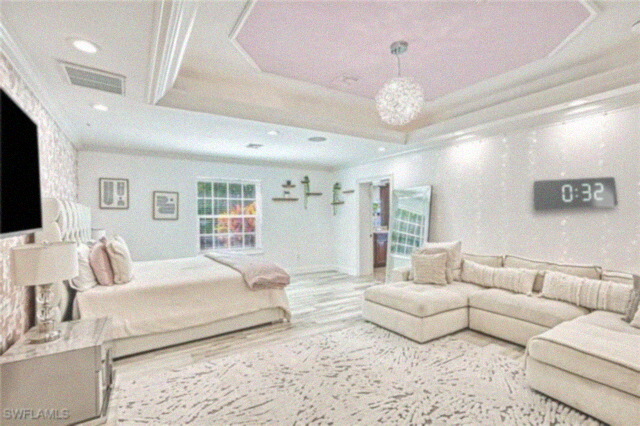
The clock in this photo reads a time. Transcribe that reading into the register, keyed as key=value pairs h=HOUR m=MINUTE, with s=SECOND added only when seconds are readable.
h=0 m=32
